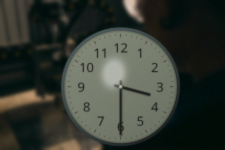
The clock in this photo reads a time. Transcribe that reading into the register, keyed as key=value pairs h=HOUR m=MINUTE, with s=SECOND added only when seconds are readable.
h=3 m=30
